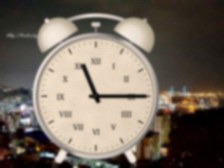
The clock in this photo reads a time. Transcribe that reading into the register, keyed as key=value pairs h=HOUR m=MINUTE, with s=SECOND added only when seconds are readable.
h=11 m=15
